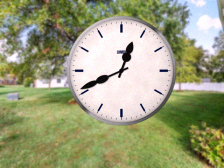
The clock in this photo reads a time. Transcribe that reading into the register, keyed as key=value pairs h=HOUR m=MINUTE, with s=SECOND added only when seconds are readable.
h=12 m=41
